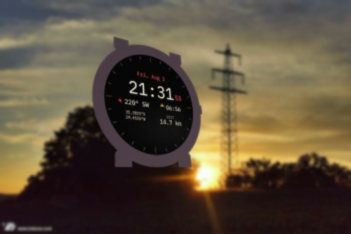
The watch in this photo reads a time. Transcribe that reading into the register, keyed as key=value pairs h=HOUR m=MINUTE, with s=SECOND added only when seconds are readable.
h=21 m=31
